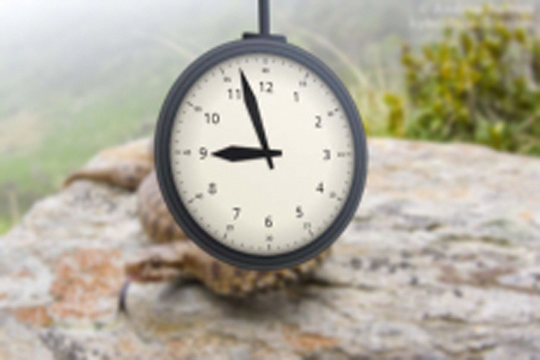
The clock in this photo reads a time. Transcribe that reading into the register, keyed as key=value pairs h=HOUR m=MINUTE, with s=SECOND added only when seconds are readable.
h=8 m=57
